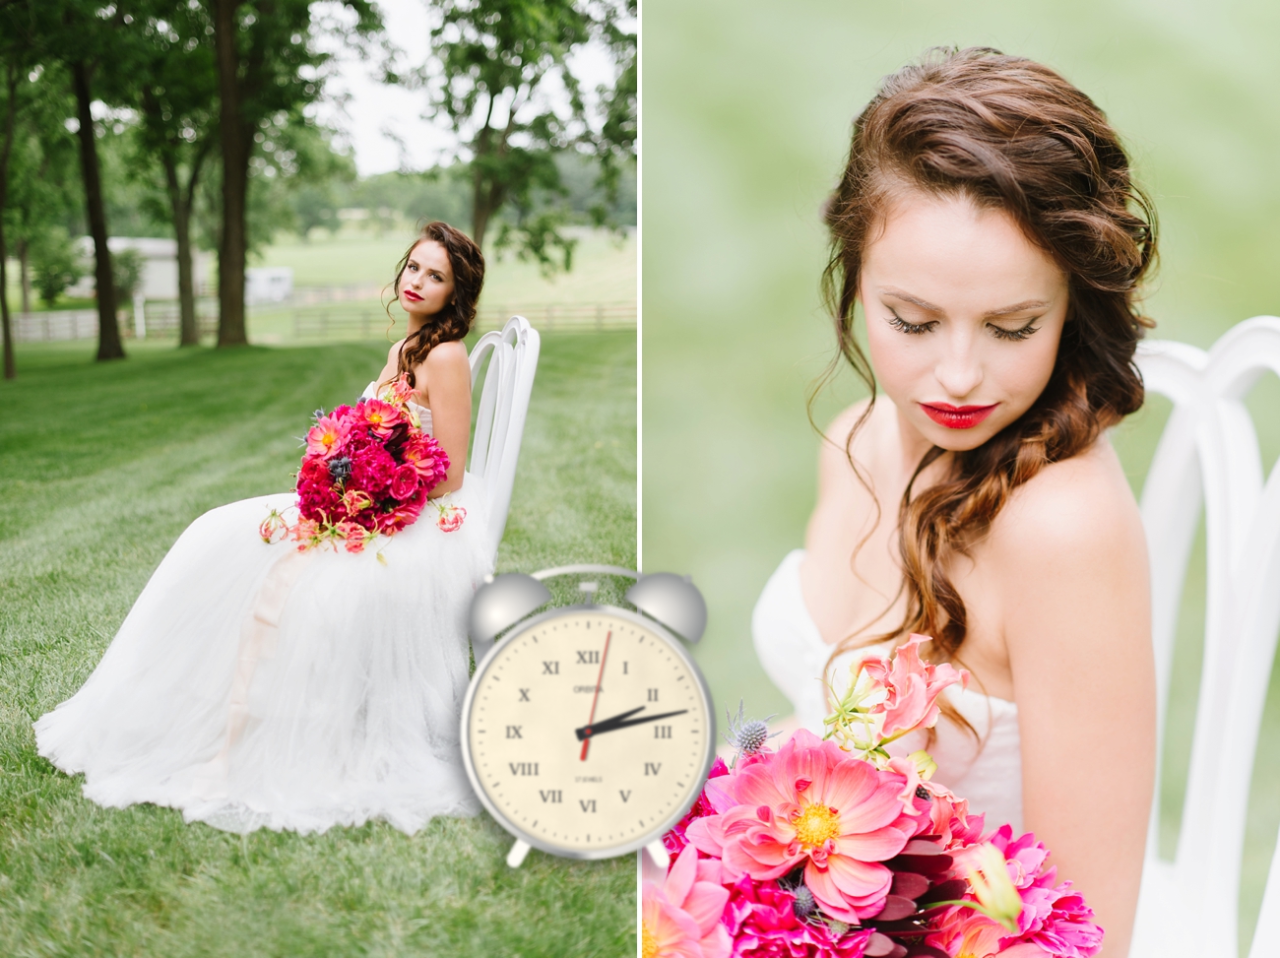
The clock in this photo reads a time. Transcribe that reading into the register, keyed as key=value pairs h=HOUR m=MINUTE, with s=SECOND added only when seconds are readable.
h=2 m=13 s=2
